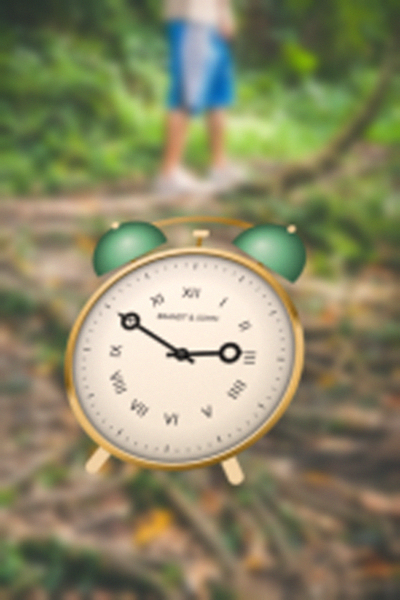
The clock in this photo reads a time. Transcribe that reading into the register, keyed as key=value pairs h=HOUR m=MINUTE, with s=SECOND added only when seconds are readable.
h=2 m=50
